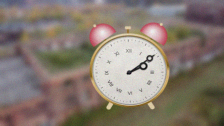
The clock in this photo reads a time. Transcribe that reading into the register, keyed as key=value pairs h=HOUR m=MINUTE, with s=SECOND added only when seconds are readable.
h=2 m=9
